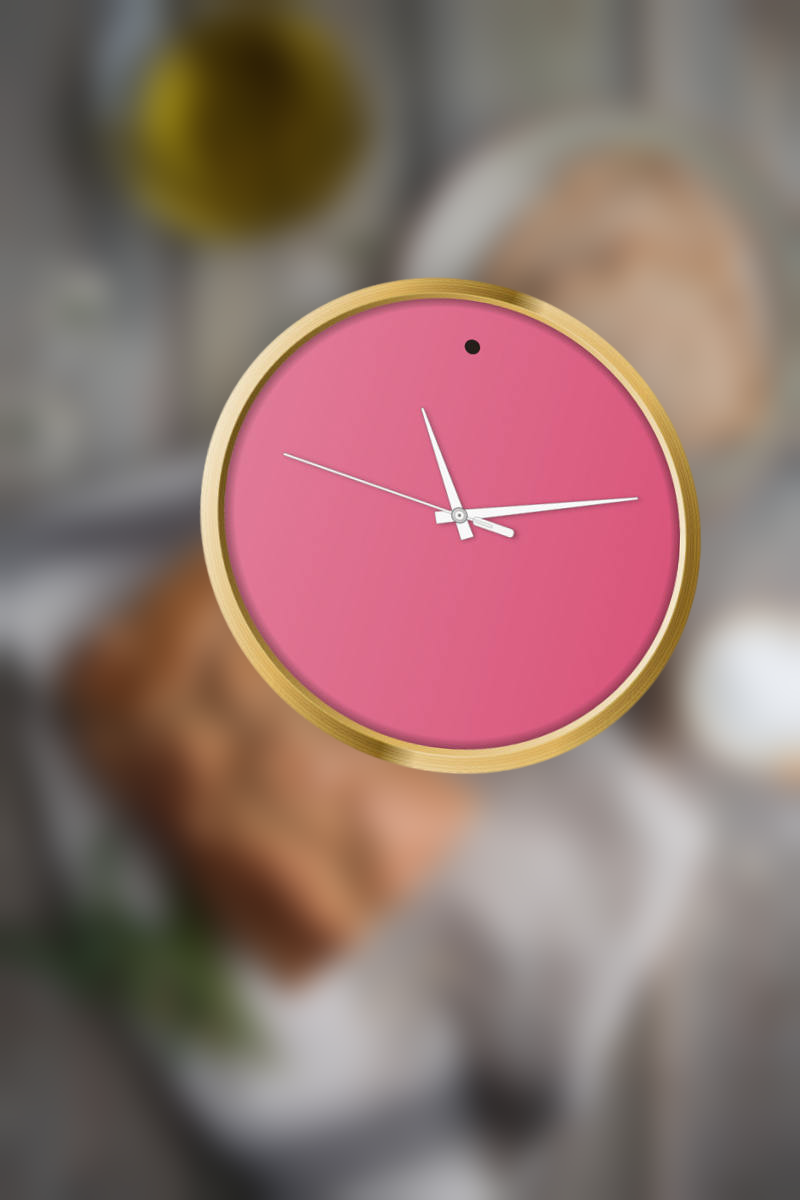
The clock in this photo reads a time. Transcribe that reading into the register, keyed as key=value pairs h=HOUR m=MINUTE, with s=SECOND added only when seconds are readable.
h=11 m=12 s=47
